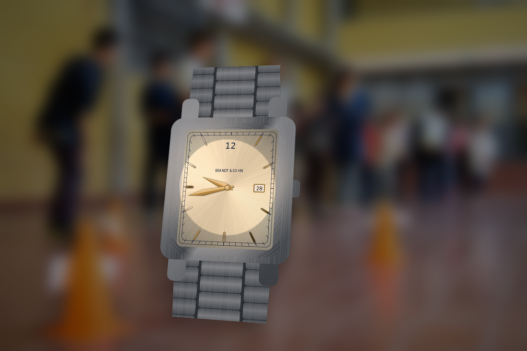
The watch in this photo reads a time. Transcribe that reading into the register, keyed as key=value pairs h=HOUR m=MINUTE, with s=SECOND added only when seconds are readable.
h=9 m=43
